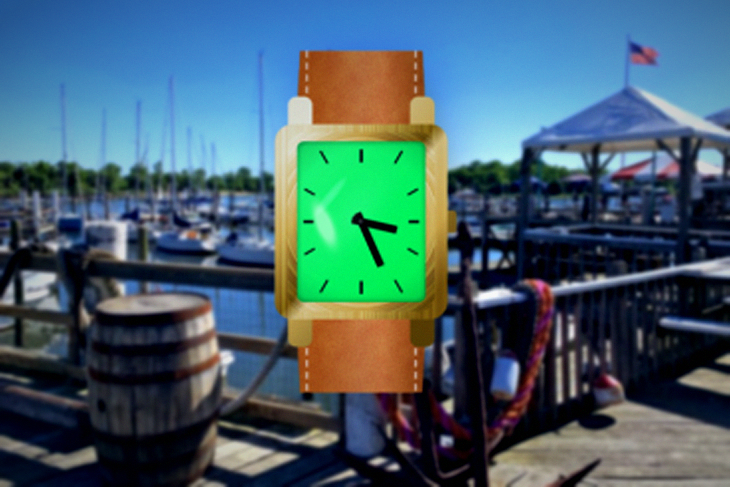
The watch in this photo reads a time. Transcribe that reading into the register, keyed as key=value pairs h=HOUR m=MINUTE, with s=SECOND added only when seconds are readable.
h=3 m=26
